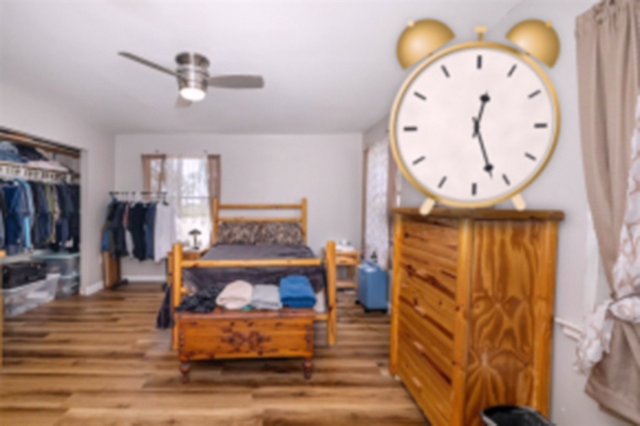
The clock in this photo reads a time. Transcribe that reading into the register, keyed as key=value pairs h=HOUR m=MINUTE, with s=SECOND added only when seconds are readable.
h=12 m=27
